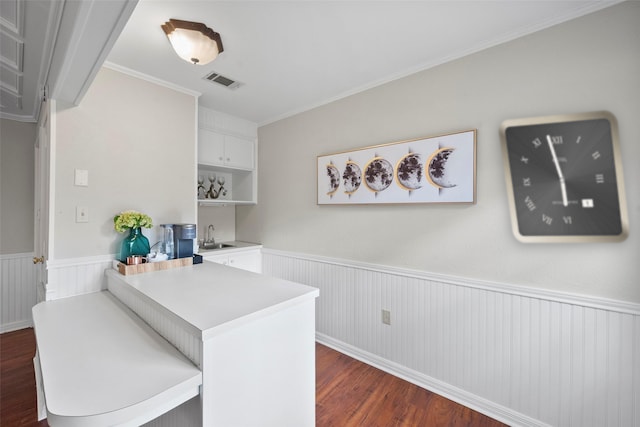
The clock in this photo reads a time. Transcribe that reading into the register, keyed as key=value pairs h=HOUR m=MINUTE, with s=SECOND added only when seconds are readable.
h=5 m=58
